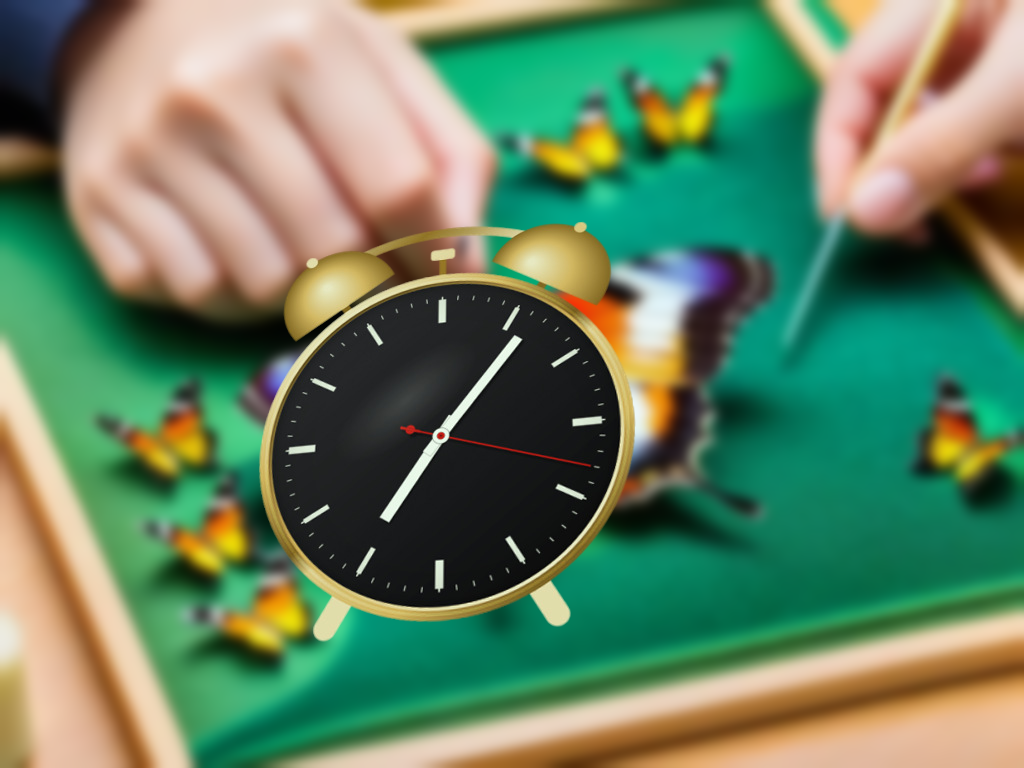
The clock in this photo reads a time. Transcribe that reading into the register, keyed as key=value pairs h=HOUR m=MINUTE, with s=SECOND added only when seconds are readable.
h=7 m=6 s=18
